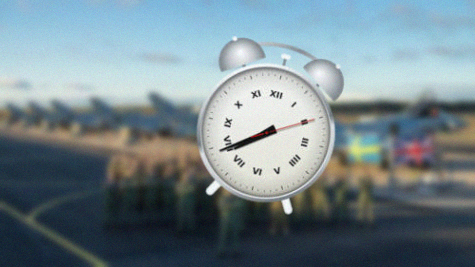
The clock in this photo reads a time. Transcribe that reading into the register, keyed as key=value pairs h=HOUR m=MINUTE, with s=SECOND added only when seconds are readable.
h=7 m=39 s=10
